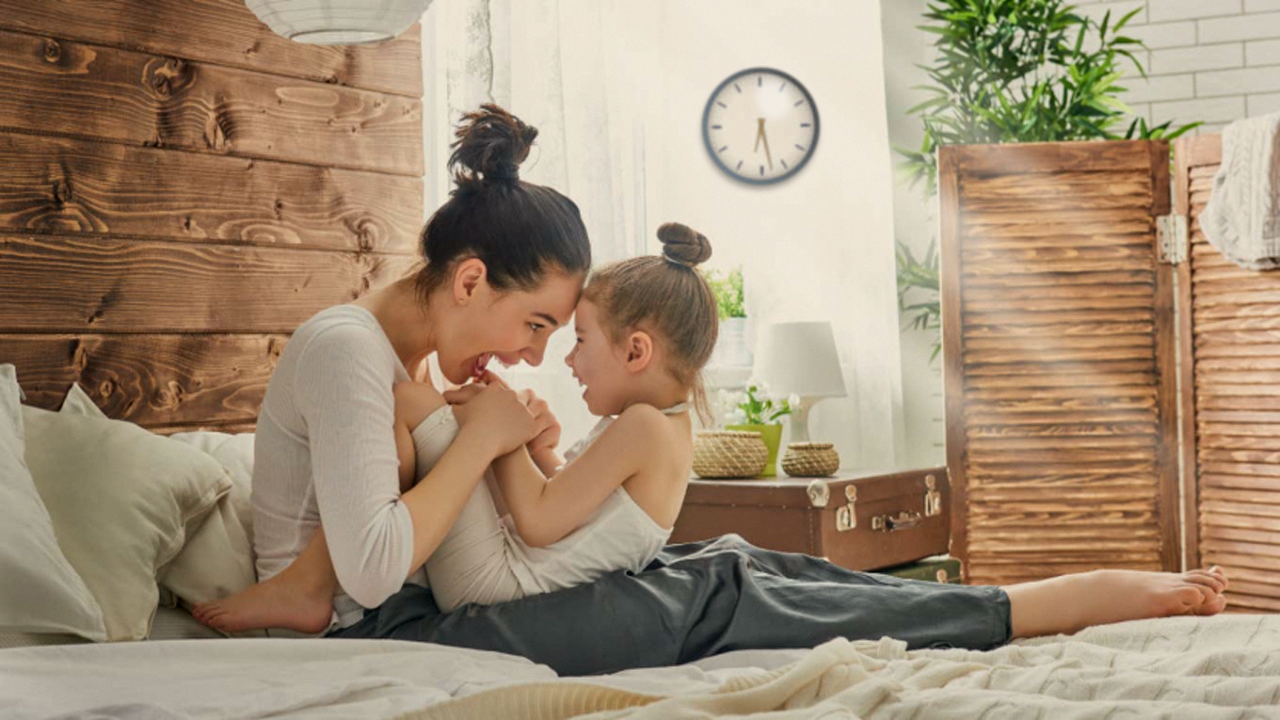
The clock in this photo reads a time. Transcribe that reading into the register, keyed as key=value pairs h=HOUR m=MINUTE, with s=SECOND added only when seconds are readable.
h=6 m=28
